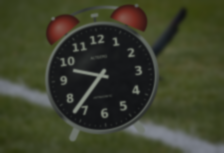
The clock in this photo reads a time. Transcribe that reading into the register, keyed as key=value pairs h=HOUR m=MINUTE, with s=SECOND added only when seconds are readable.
h=9 m=37
